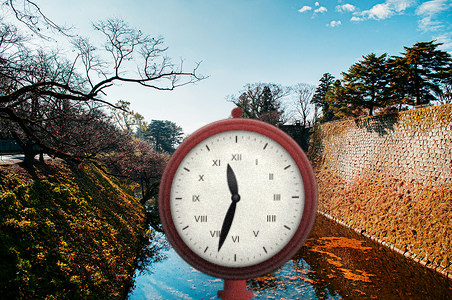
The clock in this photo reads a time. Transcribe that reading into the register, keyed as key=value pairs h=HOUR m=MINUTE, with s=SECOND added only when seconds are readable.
h=11 m=33
